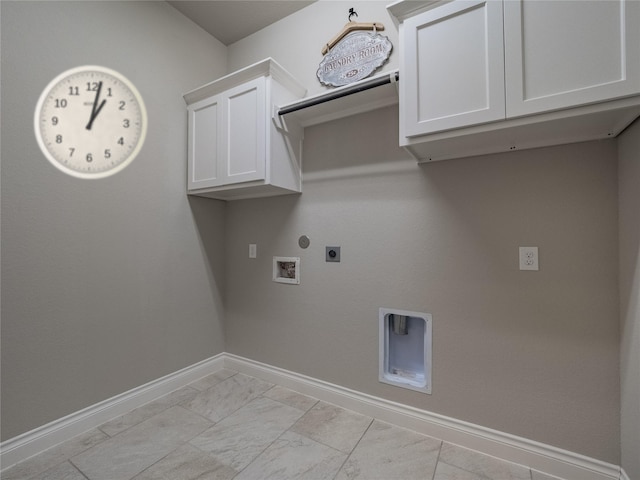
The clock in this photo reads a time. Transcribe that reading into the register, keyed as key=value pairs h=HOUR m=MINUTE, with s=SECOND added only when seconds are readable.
h=1 m=2
